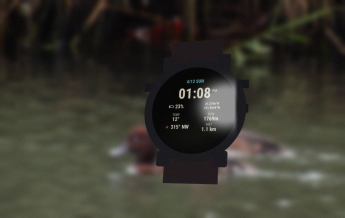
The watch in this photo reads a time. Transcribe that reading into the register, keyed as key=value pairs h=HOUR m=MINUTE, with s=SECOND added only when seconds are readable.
h=1 m=8
